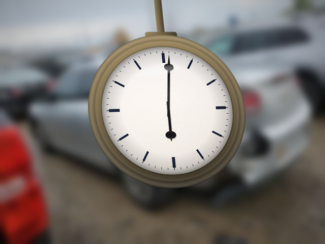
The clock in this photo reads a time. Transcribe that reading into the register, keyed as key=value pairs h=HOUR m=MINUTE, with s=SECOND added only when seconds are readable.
h=6 m=1
